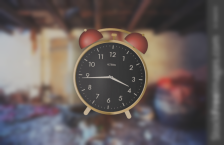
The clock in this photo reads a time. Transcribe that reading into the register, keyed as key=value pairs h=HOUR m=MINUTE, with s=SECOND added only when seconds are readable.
h=3 m=44
